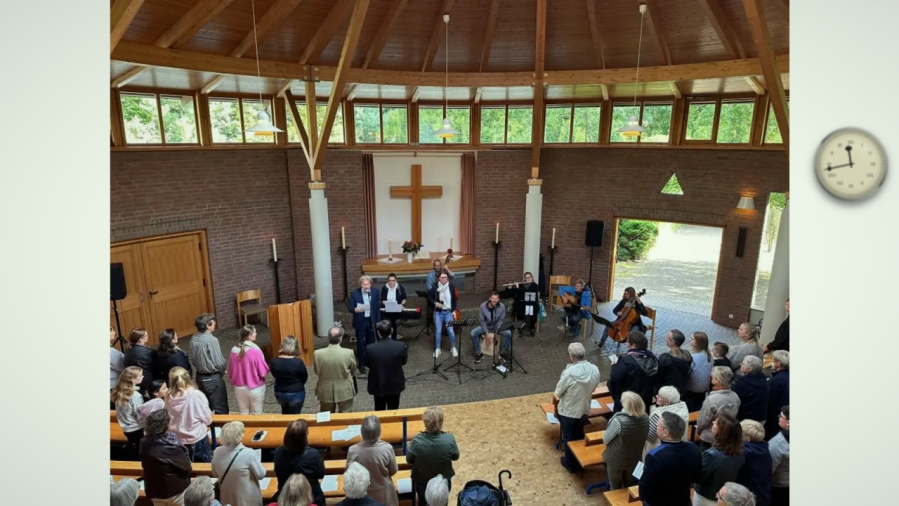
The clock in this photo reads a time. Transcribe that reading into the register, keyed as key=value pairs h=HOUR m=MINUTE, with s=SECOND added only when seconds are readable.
h=11 m=43
